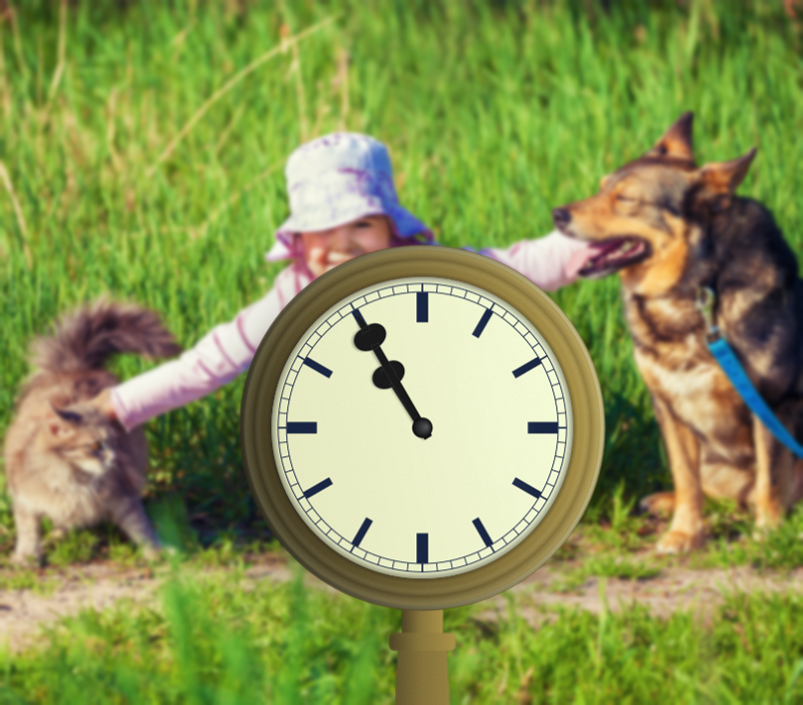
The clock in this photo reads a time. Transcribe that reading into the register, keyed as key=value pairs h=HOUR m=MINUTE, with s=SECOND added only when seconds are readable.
h=10 m=55
